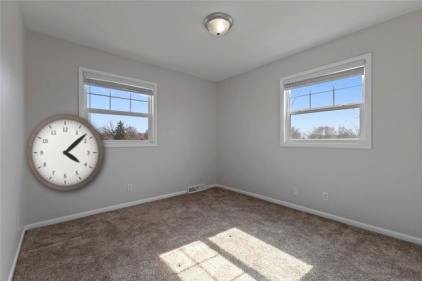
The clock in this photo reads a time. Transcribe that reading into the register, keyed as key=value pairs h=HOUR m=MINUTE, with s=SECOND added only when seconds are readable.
h=4 m=8
